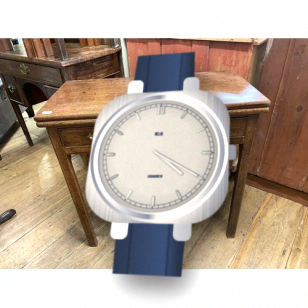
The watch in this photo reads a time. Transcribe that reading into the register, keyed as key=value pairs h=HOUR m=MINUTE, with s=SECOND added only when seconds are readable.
h=4 m=20
